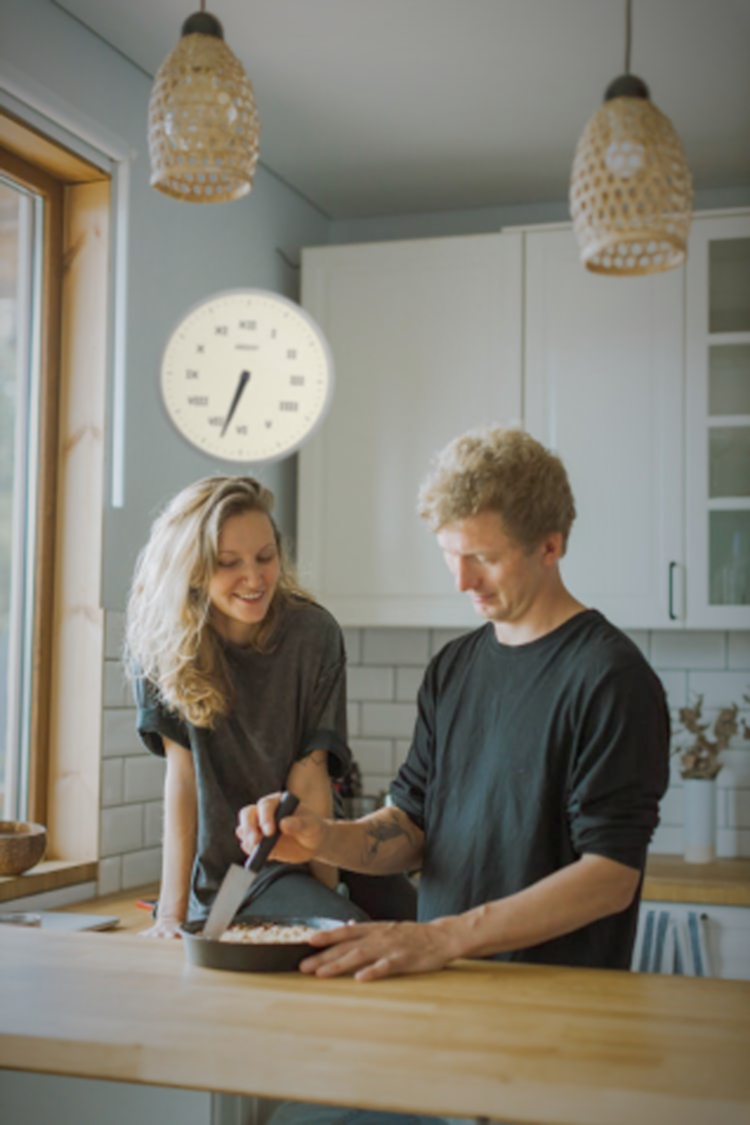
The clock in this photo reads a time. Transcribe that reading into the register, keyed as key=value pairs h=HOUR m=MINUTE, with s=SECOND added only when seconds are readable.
h=6 m=33
